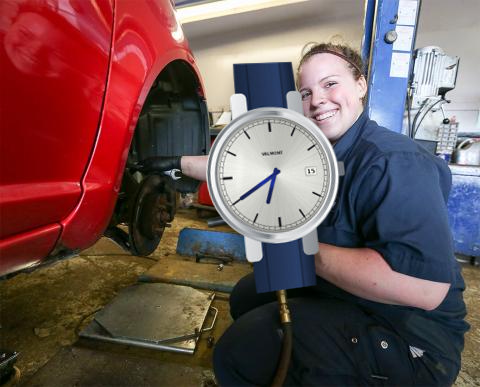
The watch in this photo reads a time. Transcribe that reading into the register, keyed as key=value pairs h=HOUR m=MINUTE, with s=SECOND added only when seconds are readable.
h=6 m=40
